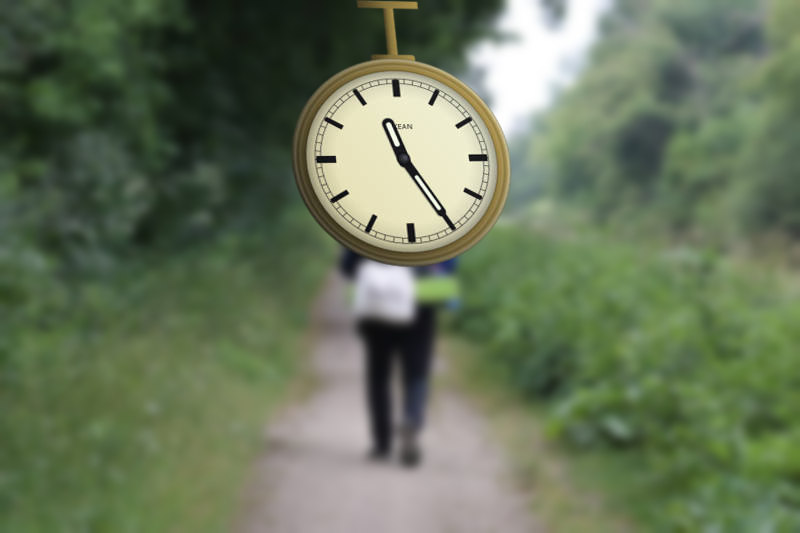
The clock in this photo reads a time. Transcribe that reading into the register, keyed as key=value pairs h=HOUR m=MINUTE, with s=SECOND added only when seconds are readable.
h=11 m=25
